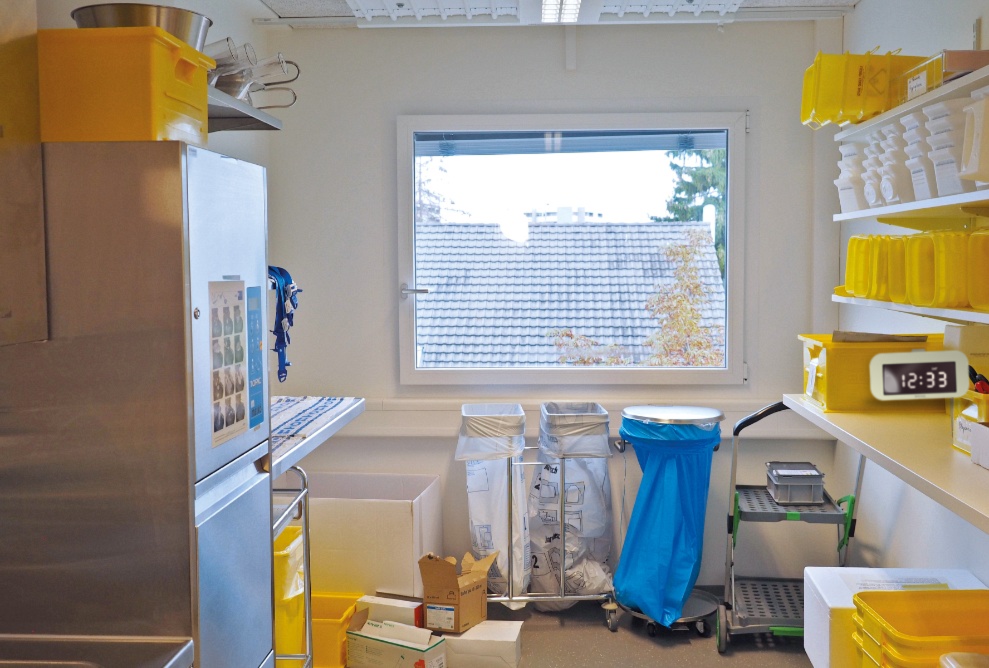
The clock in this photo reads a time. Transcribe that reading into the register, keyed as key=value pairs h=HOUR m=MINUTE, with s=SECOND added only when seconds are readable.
h=12 m=33
